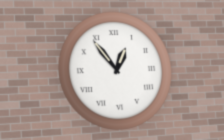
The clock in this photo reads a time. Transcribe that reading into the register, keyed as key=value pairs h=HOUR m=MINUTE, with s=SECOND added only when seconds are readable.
h=12 m=54
